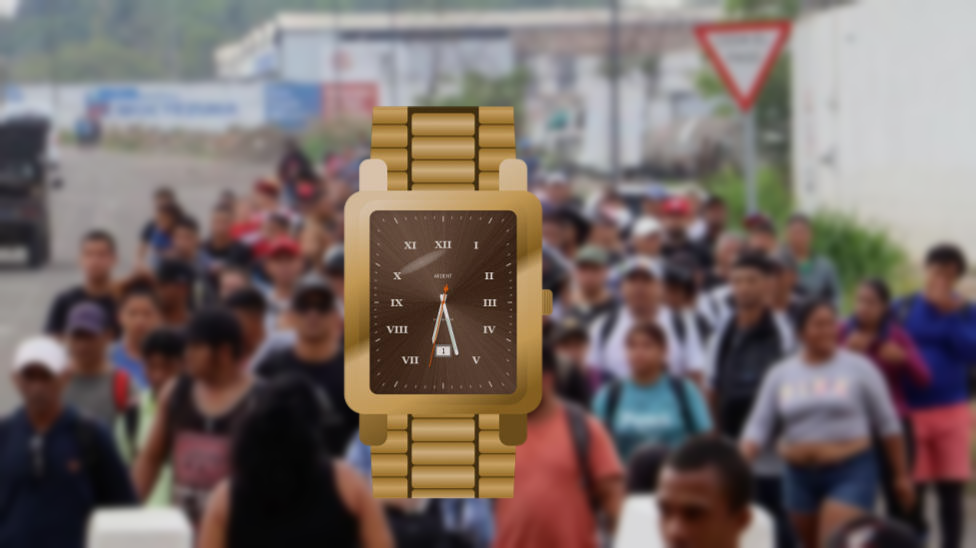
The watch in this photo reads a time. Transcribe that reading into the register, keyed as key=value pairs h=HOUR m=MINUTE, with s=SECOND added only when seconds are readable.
h=6 m=27 s=32
